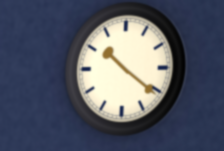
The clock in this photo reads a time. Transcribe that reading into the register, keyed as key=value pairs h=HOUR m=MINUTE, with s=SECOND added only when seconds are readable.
h=10 m=21
